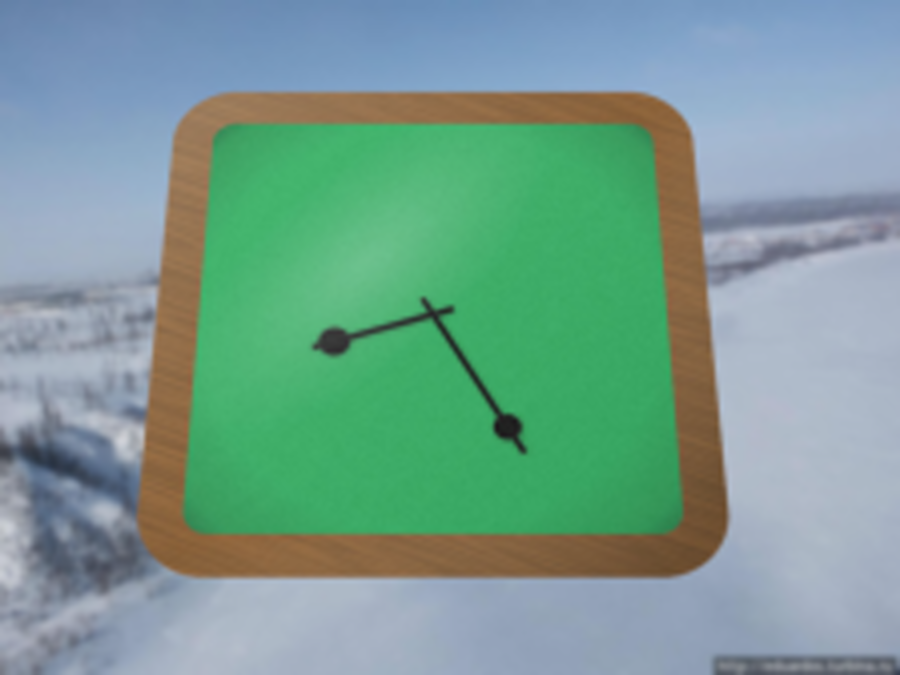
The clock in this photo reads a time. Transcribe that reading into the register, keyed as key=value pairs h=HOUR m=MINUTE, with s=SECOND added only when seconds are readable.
h=8 m=25
